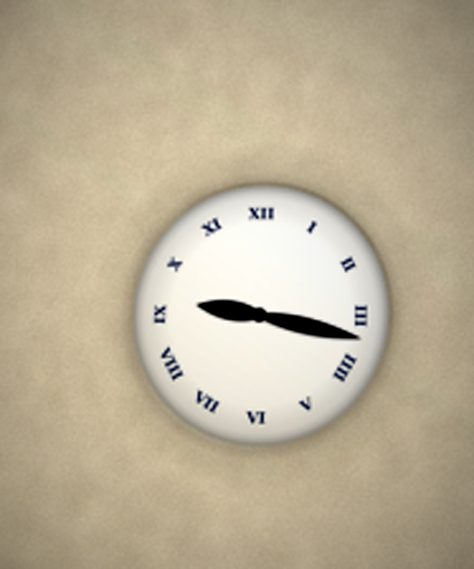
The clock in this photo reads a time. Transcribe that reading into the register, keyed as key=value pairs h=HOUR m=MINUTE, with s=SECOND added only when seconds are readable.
h=9 m=17
